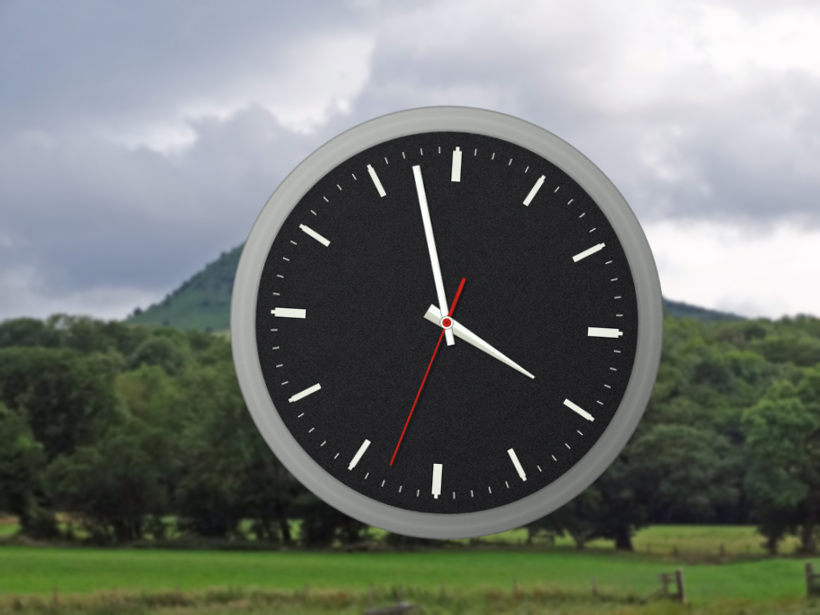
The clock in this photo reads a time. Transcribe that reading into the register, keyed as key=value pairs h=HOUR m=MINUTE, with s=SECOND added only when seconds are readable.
h=3 m=57 s=33
